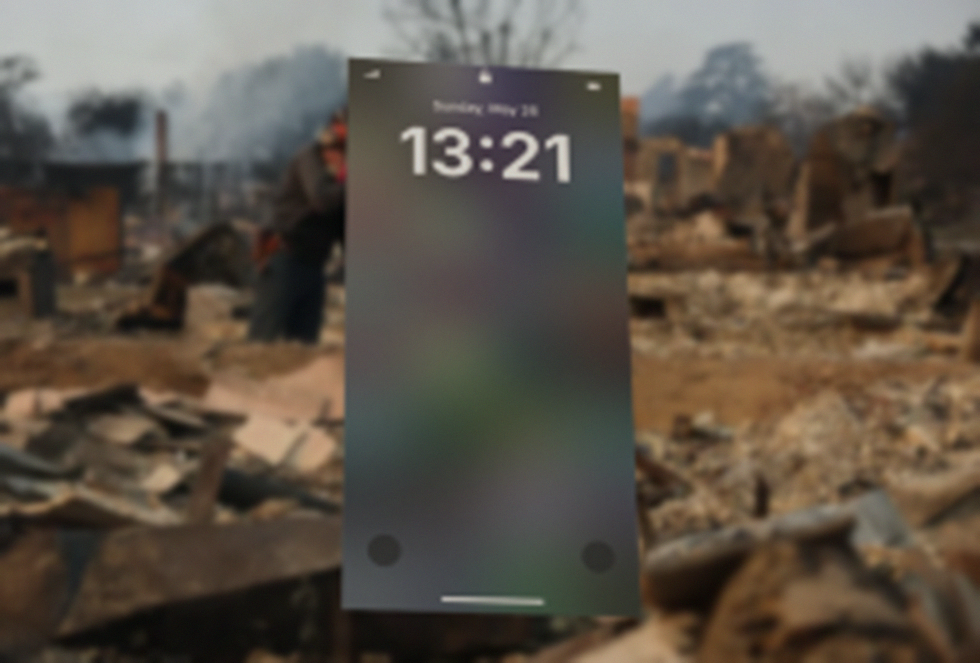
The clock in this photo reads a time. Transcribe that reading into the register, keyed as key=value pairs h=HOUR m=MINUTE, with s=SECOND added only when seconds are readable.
h=13 m=21
